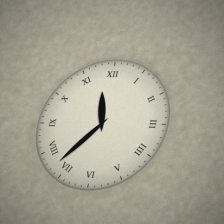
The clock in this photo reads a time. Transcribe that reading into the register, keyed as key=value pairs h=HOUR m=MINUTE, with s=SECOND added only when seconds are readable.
h=11 m=37
